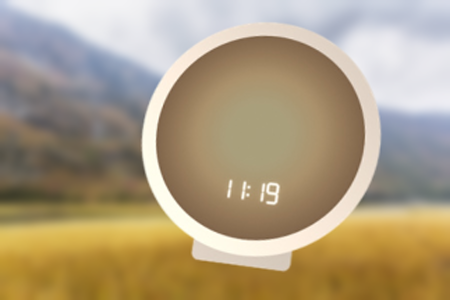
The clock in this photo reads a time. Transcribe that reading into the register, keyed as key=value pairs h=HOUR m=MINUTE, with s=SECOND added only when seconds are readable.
h=11 m=19
